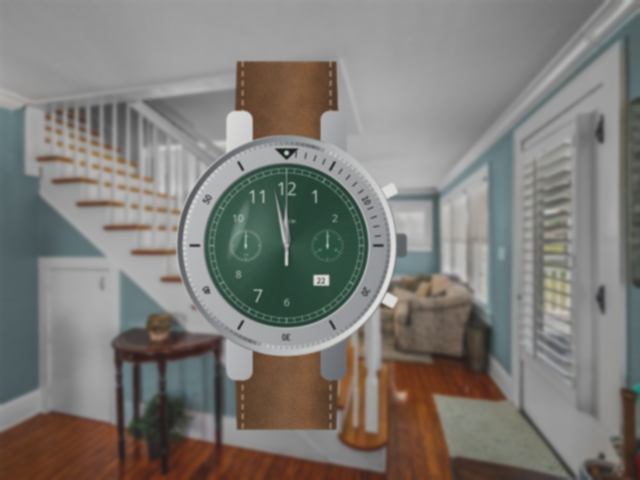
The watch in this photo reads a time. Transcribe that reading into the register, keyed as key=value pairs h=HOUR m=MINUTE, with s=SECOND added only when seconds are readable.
h=11 m=58
